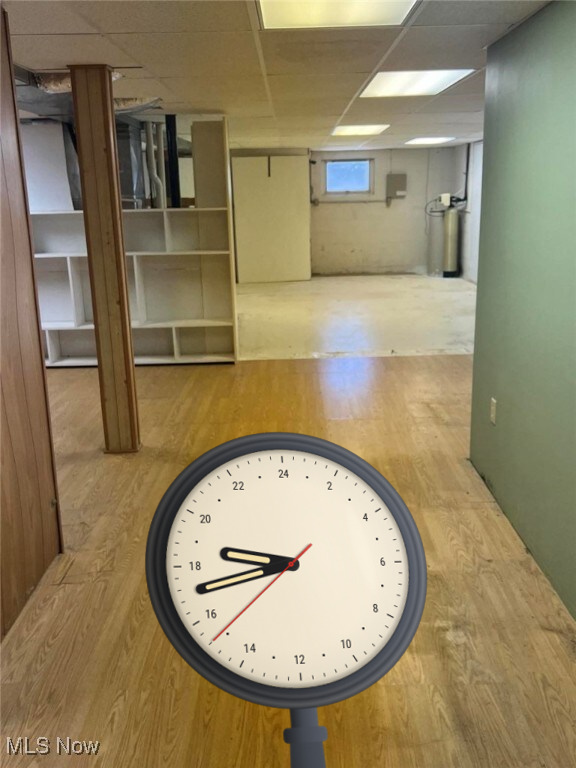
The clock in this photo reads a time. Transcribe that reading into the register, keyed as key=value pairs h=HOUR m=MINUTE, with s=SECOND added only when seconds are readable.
h=18 m=42 s=38
